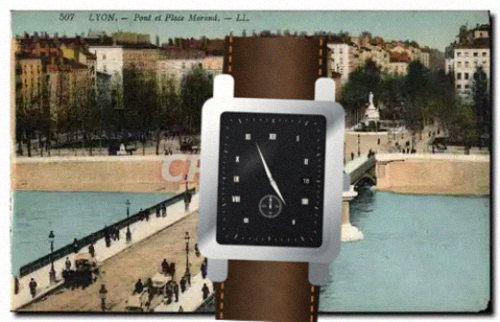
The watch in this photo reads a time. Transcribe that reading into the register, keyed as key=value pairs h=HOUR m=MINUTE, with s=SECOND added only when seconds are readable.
h=4 m=56
